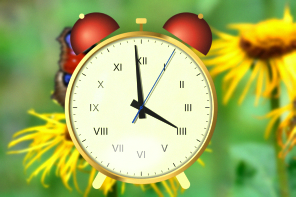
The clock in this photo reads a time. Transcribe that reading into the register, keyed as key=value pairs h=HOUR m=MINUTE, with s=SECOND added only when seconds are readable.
h=3 m=59 s=5
